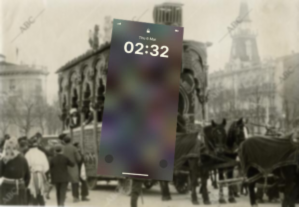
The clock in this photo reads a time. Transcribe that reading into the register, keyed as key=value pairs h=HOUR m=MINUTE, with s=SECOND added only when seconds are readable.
h=2 m=32
